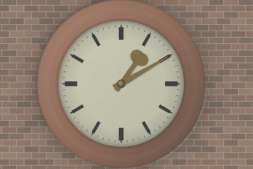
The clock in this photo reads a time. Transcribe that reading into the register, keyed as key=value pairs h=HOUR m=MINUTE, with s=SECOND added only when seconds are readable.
h=1 m=10
